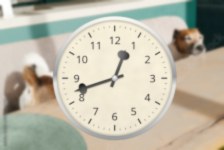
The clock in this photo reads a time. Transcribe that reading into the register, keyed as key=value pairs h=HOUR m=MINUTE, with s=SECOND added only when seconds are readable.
h=12 m=42
